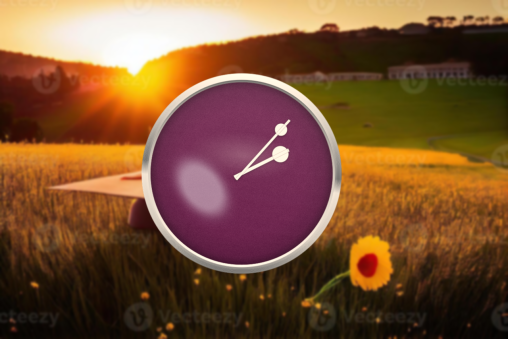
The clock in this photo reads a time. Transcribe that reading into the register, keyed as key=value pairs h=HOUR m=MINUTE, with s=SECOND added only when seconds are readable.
h=2 m=7
